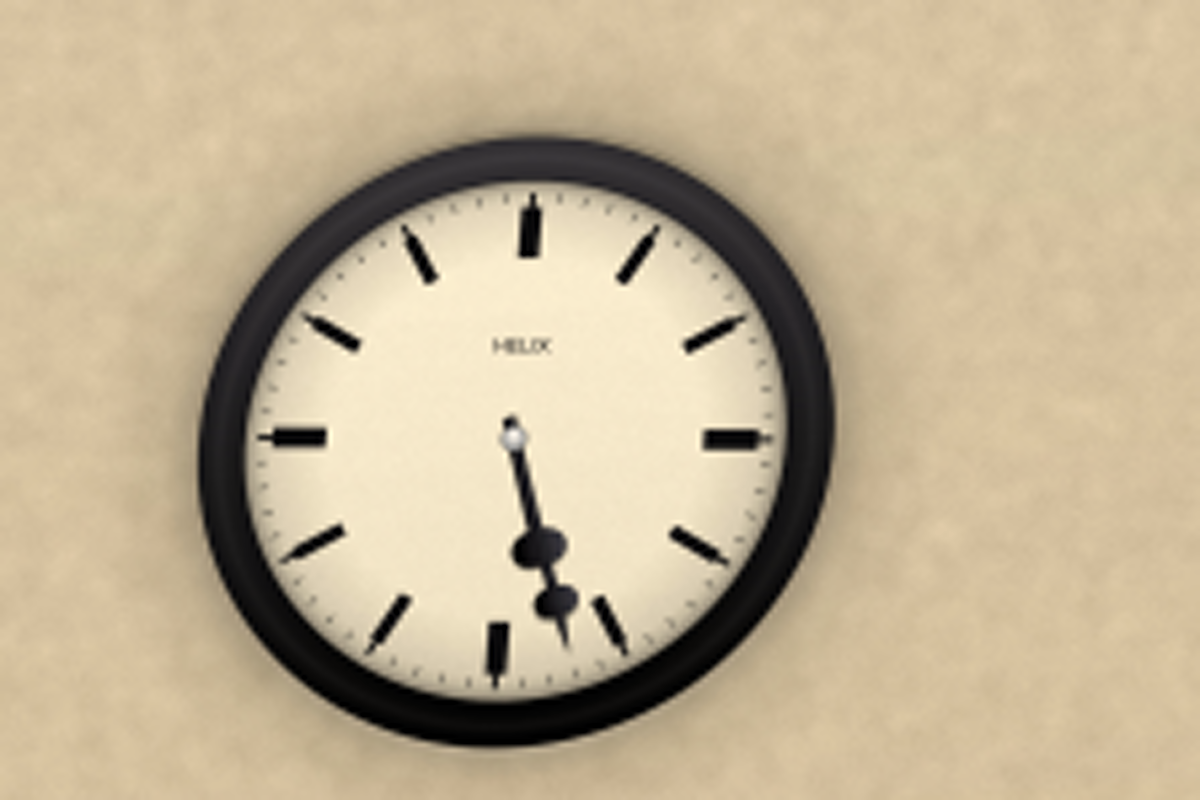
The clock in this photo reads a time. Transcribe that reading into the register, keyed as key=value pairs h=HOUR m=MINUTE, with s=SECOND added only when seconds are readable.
h=5 m=27
